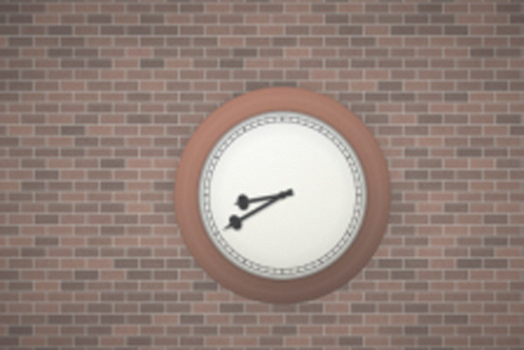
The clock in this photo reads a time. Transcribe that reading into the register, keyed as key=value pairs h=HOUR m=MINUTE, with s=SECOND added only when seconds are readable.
h=8 m=40
